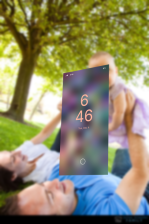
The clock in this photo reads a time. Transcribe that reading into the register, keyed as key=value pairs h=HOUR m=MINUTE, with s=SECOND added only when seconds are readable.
h=6 m=46
